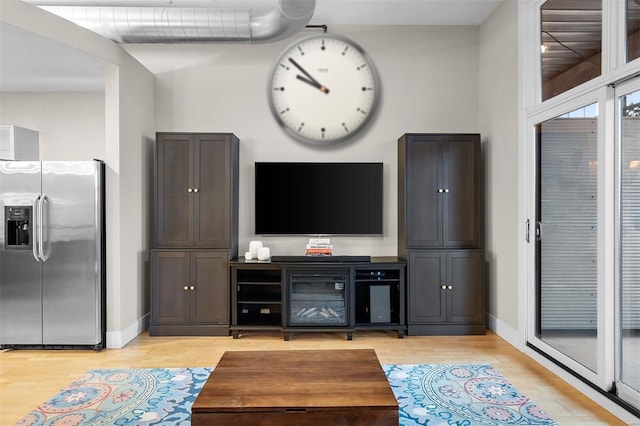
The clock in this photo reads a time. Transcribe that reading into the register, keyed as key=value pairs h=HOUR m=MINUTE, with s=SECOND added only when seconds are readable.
h=9 m=52
